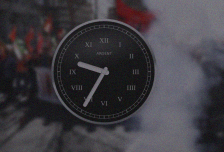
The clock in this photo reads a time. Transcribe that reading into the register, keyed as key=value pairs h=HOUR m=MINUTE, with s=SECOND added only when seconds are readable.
h=9 m=35
